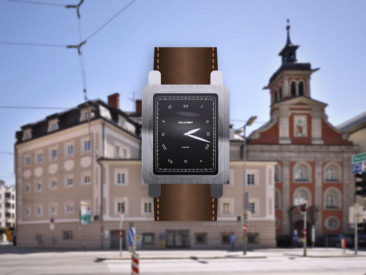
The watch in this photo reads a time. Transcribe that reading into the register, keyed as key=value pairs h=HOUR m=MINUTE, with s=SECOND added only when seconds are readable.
h=2 m=18
